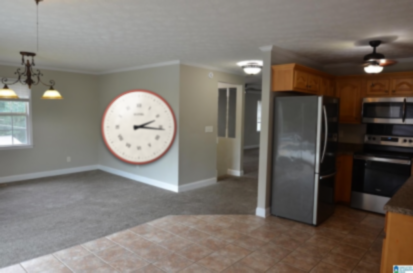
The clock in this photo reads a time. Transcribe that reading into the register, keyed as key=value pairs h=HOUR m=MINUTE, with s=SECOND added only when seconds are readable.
h=2 m=16
